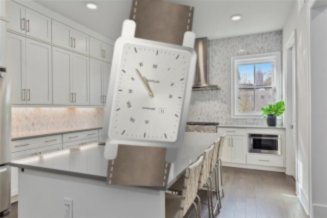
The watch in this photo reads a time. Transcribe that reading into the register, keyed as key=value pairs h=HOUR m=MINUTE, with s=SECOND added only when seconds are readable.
h=10 m=53
